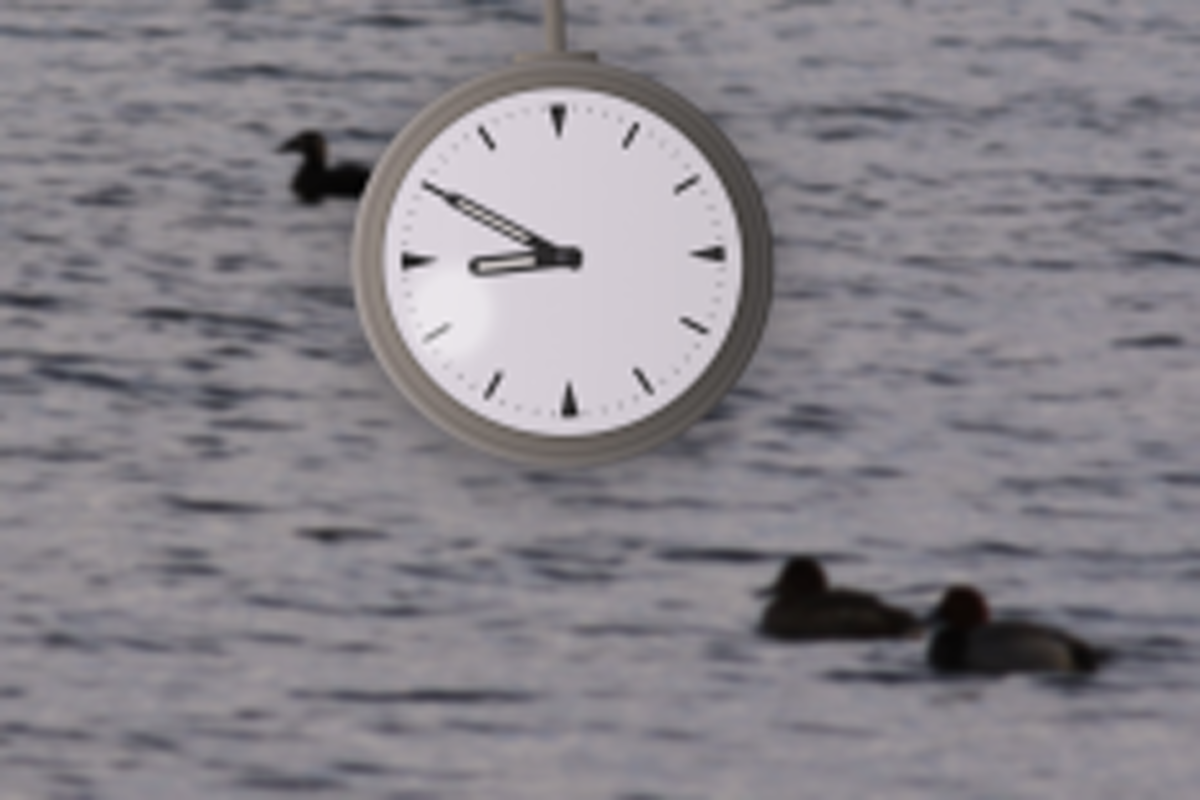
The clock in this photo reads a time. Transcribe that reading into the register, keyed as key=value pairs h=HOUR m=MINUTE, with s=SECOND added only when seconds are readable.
h=8 m=50
